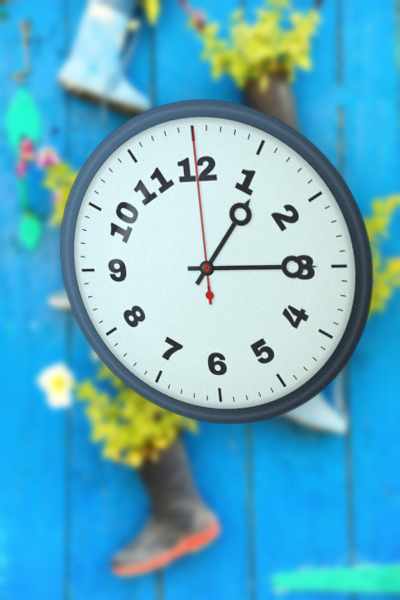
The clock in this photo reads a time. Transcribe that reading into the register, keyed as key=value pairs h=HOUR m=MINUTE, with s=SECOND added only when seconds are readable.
h=1 m=15 s=0
